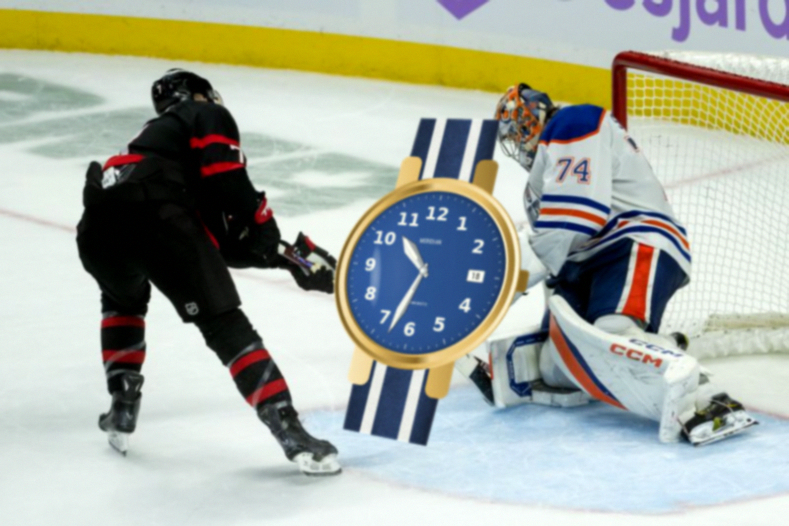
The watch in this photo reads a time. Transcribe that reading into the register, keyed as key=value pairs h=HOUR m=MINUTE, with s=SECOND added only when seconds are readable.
h=10 m=33
